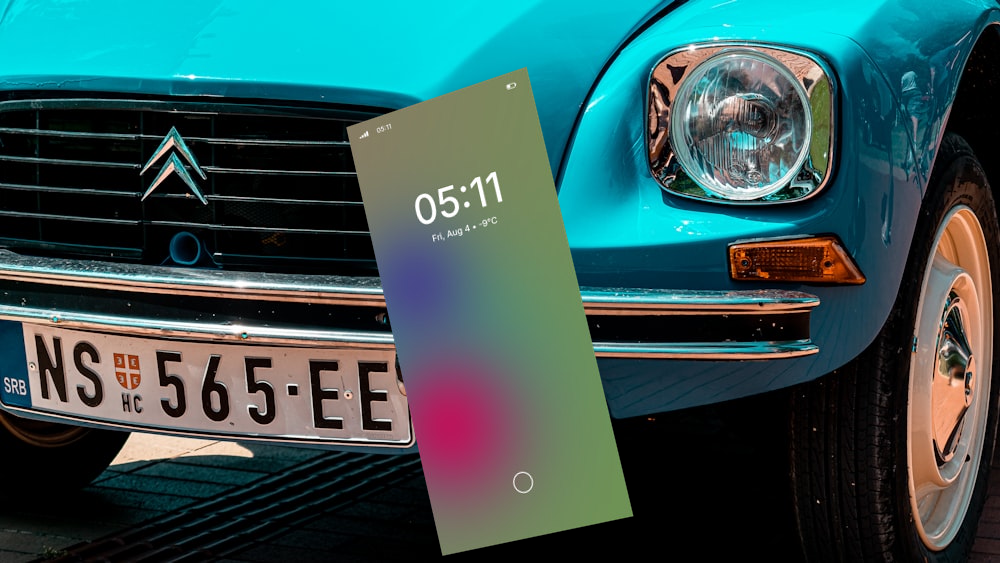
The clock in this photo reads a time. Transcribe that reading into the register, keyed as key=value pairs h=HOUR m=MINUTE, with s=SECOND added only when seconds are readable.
h=5 m=11
